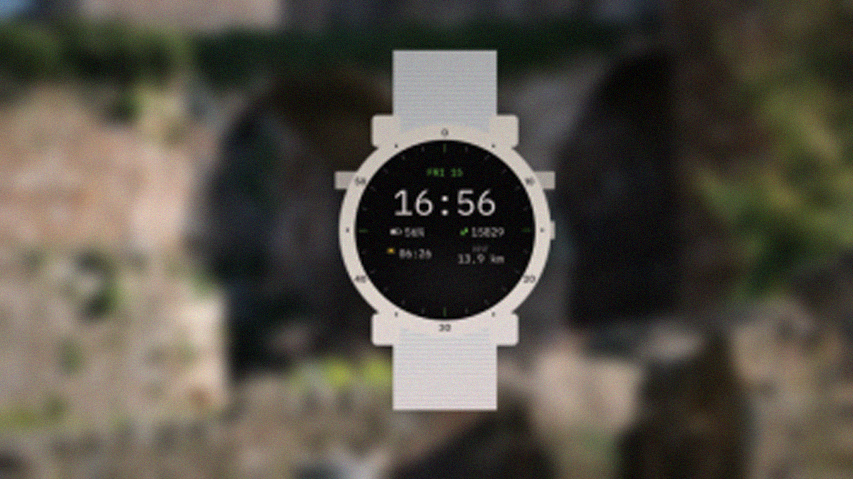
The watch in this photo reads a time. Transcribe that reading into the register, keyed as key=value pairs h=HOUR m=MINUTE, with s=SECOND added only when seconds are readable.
h=16 m=56
